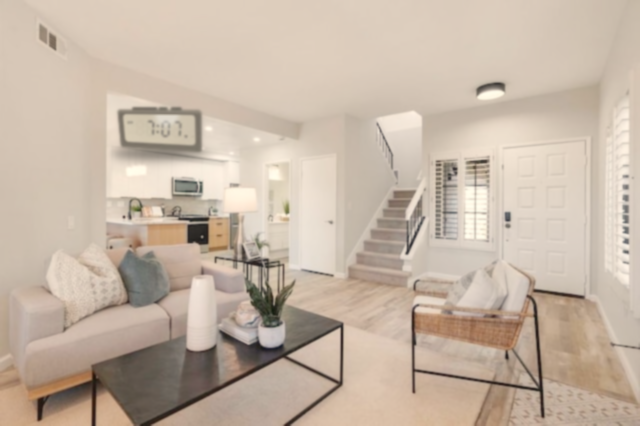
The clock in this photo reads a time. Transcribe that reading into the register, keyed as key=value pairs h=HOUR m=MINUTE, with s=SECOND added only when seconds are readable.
h=7 m=7
